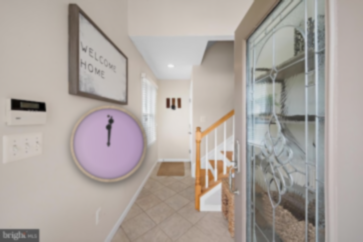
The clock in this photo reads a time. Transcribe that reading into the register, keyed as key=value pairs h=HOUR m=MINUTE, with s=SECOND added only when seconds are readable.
h=12 m=1
